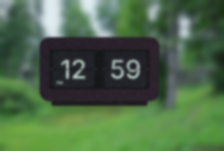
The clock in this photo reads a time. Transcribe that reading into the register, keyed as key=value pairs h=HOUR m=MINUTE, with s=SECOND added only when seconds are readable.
h=12 m=59
